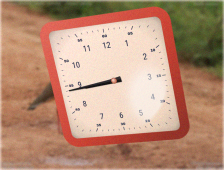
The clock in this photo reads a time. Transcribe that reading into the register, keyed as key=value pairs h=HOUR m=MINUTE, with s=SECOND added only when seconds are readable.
h=8 m=44
